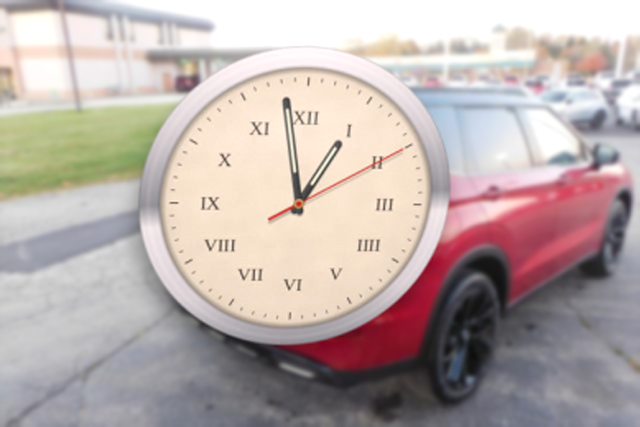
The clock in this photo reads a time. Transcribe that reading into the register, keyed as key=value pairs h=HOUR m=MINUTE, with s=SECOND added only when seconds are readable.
h=12 m=58 s=10
